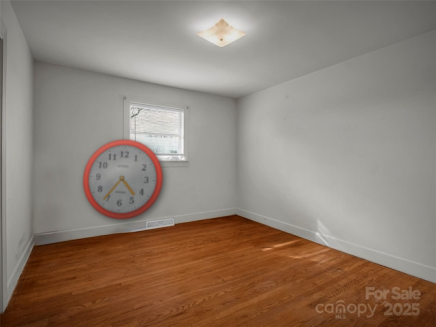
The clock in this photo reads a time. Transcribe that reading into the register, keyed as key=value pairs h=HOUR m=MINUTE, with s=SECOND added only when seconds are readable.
h=4 m=36
